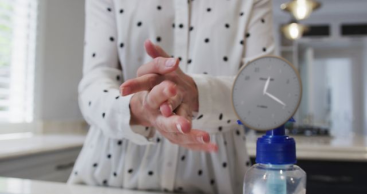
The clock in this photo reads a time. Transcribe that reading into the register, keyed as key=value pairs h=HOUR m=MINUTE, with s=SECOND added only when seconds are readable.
h=12 m=19
